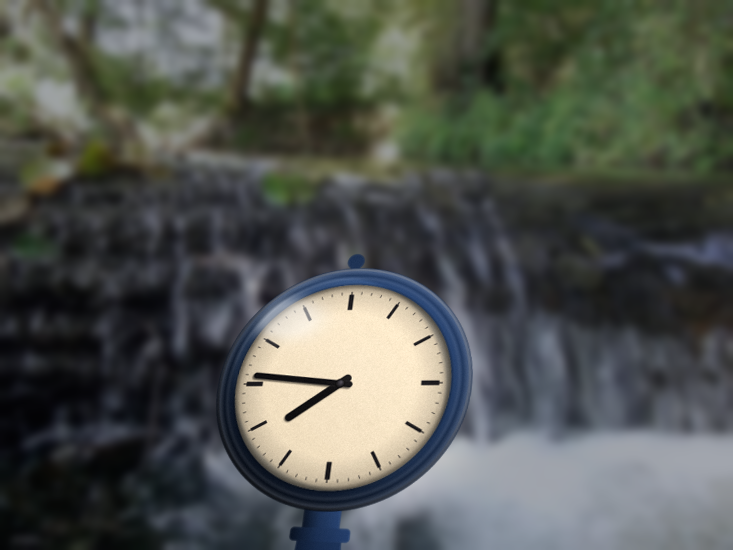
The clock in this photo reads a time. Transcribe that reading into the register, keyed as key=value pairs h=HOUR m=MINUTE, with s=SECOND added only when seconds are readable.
h=7 m=46
